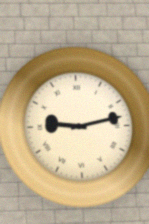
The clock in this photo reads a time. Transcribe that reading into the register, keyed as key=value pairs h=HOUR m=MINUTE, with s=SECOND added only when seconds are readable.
h=9 m=13
